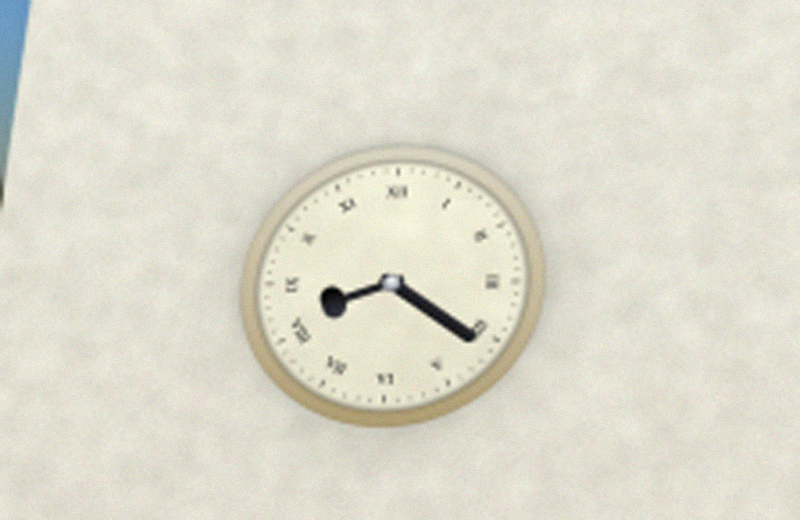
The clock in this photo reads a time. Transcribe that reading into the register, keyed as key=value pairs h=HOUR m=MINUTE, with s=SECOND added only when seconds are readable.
h=8 m=21
